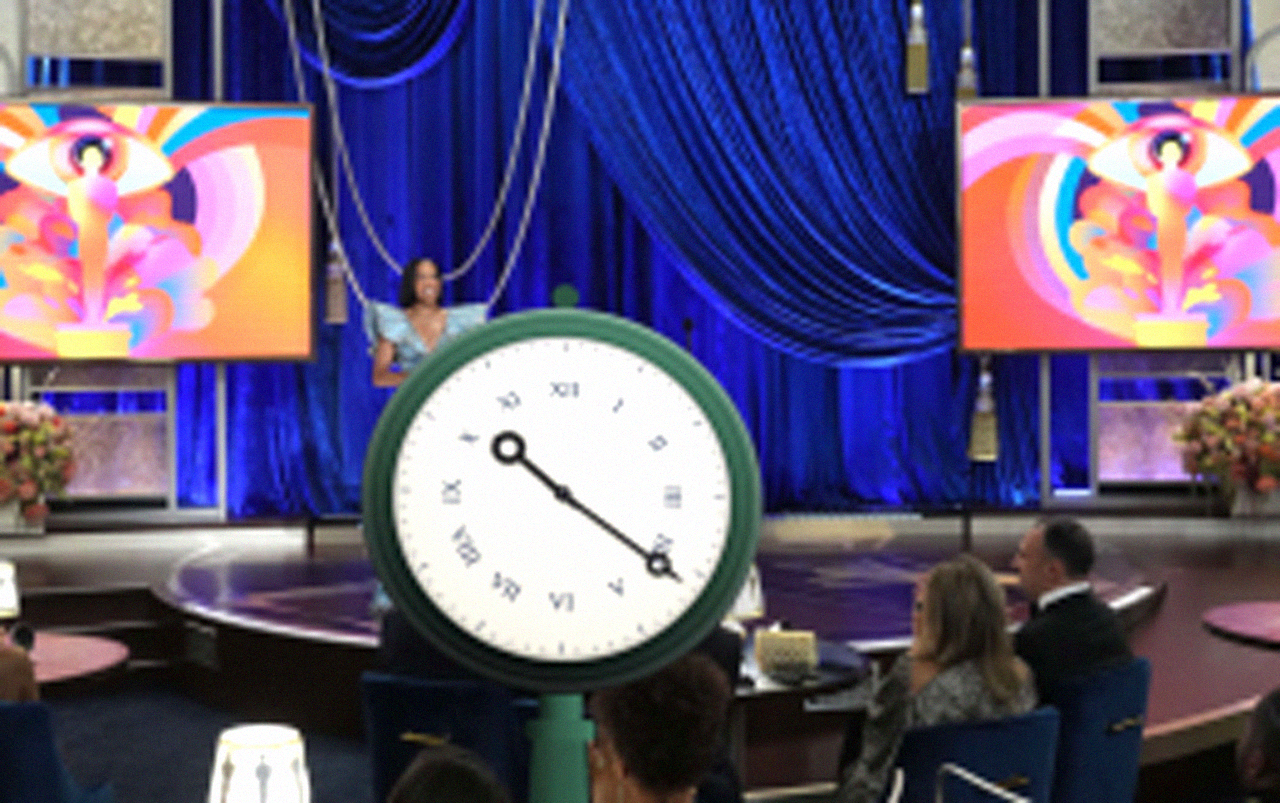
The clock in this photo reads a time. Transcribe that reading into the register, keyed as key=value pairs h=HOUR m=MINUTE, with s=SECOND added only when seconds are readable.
h=10 m=21
